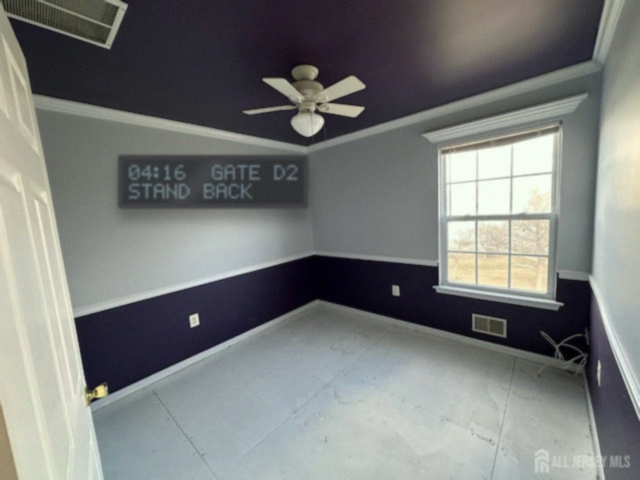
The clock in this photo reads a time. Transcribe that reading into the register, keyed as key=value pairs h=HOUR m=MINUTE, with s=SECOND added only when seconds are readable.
h=4 m=16
